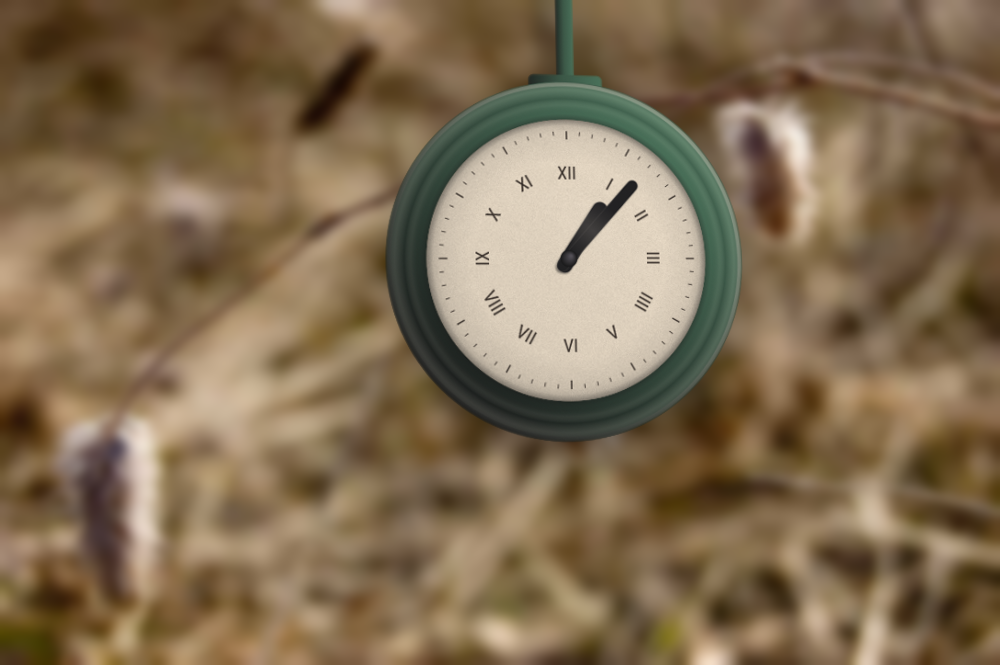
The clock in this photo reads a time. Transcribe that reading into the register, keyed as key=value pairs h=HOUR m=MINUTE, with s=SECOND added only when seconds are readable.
h=1 m=7
